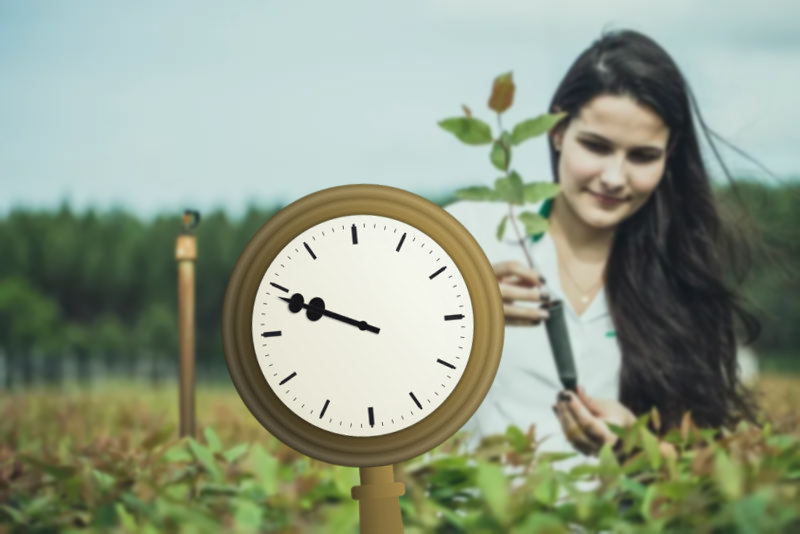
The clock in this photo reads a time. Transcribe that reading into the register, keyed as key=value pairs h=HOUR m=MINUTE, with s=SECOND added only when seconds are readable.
h=9 m=49
